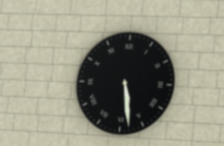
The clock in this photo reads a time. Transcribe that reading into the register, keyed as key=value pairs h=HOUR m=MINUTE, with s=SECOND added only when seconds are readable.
h=5 m=28
